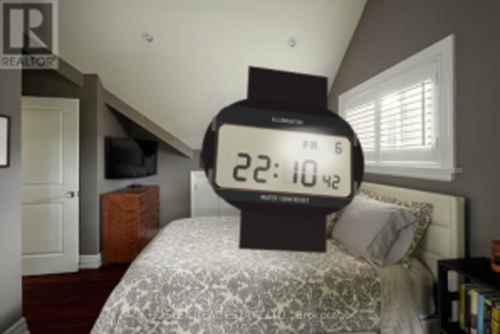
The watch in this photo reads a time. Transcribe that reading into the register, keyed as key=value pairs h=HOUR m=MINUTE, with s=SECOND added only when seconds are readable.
h=22 m=10 s=42
